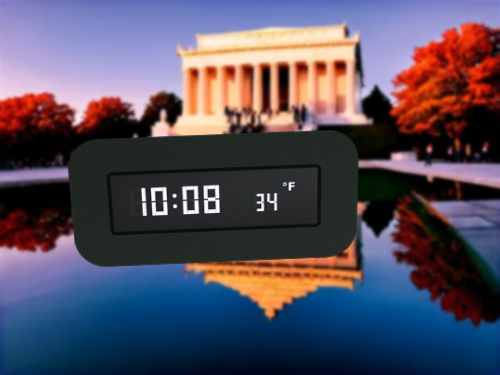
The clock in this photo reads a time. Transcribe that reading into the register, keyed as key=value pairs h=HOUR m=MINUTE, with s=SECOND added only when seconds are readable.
h=10 m=8
